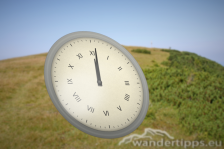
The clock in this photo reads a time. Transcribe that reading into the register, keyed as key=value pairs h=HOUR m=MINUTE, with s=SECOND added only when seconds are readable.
h=12 m=1
